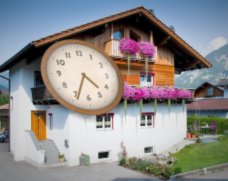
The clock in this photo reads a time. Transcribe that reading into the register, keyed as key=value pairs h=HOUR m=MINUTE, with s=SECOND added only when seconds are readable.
h=4 m=34
